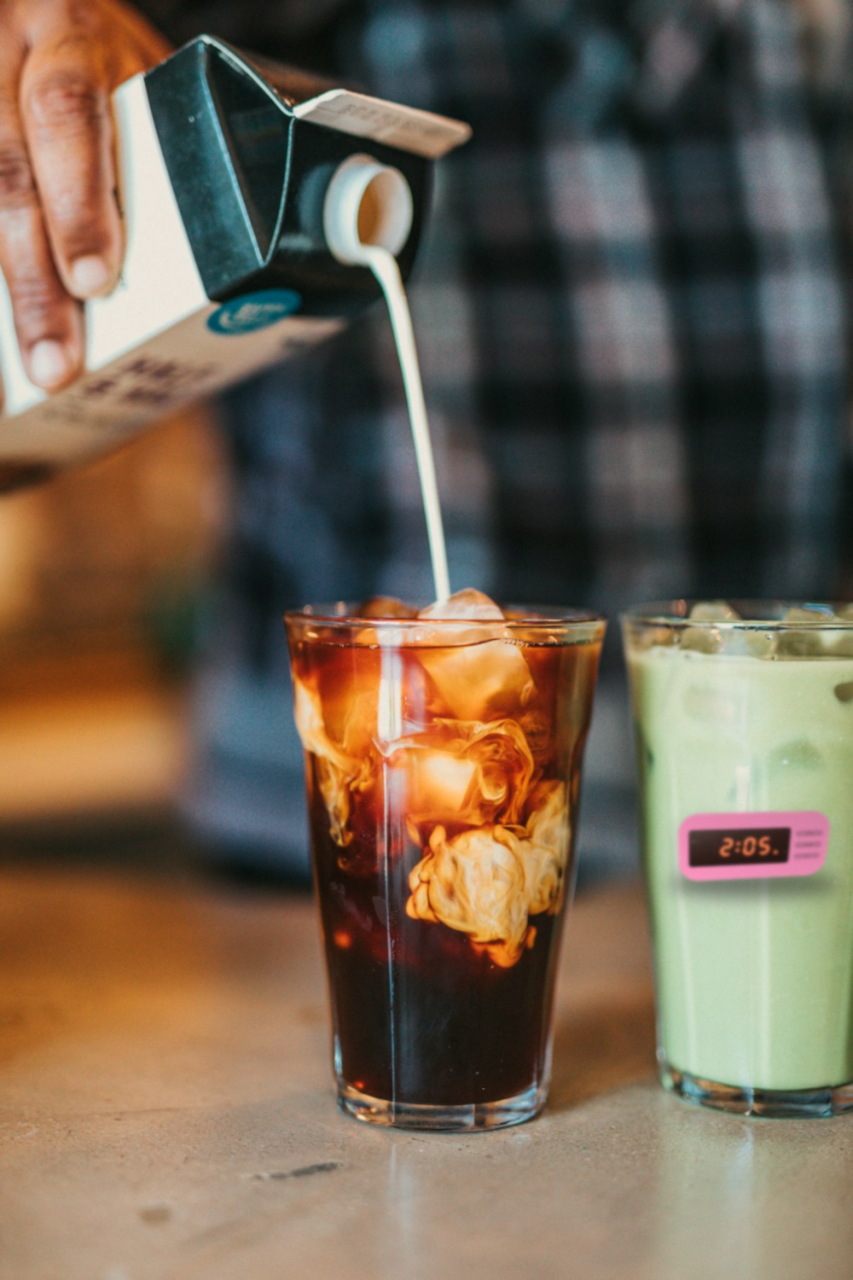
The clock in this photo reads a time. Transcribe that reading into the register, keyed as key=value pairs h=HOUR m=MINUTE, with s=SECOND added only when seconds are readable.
h=2 m=5
